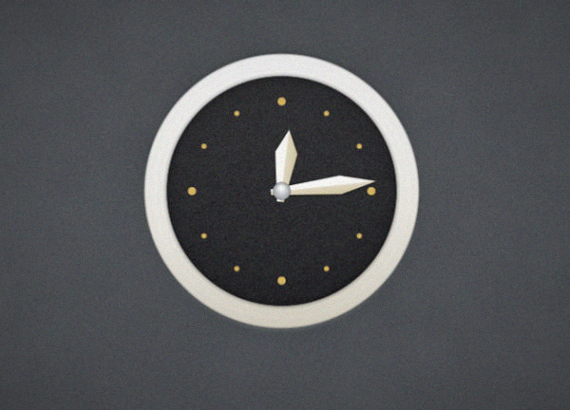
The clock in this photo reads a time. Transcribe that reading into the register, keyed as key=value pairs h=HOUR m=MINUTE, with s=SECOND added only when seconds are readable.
h=12 m=14
